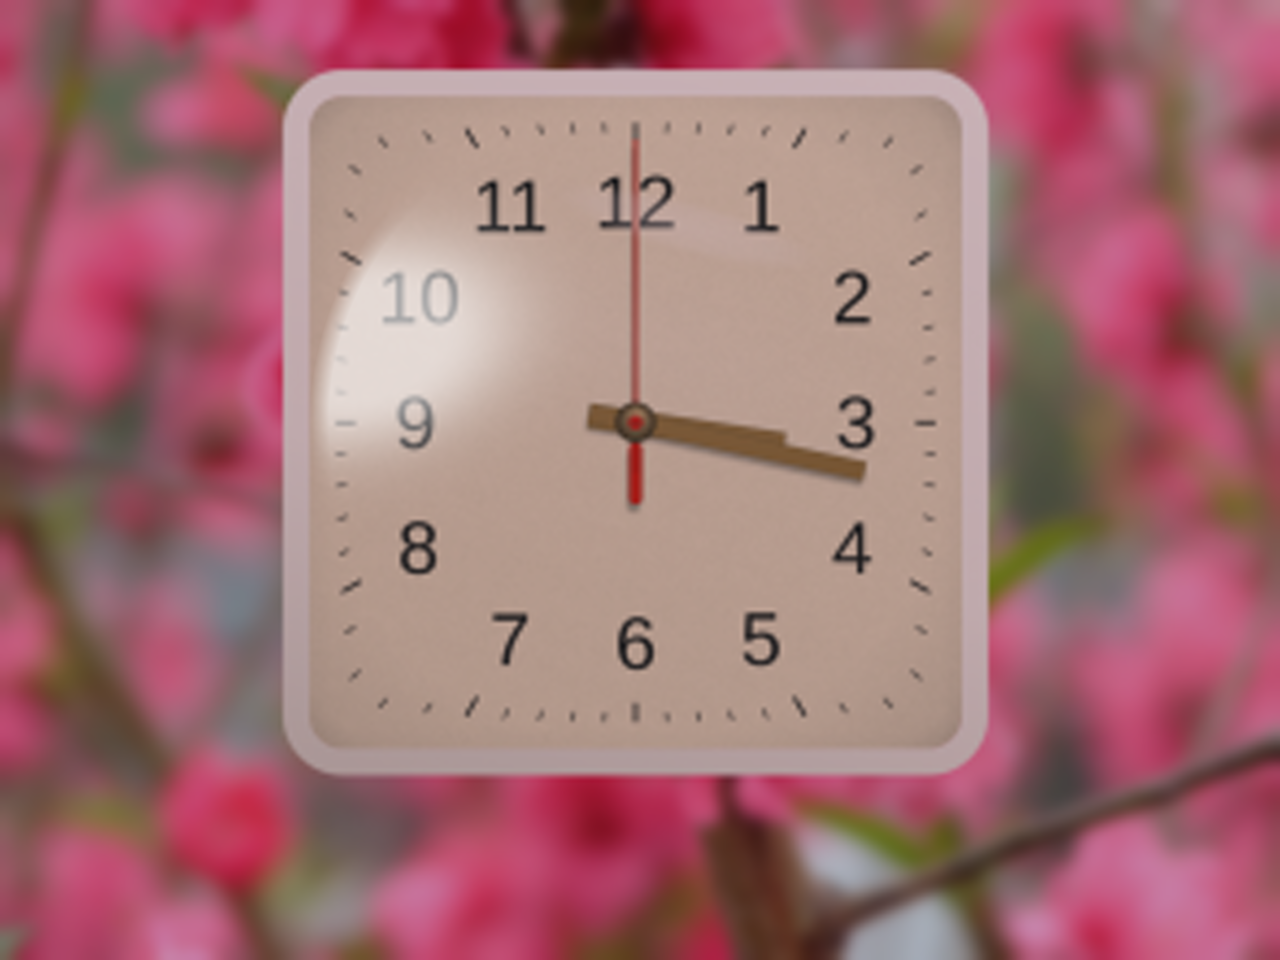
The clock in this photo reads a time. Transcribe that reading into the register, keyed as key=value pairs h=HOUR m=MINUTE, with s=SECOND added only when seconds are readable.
h=3 m=17 s=0
